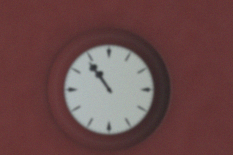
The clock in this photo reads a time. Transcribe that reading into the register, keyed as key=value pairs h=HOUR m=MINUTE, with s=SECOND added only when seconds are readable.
h=10 m=54
